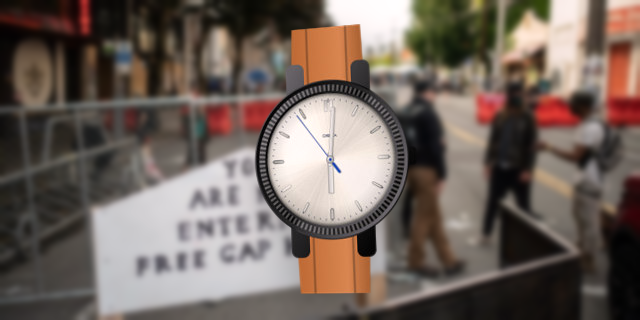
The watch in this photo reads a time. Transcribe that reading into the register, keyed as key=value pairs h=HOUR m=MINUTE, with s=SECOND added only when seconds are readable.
h=6 m=0 s=54
